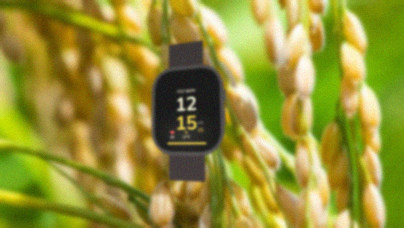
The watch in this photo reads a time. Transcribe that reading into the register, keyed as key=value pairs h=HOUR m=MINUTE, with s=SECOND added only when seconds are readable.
h=12 m=15
